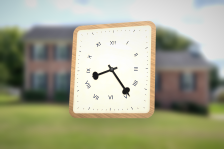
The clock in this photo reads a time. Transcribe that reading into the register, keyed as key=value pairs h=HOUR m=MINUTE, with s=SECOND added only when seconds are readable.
h=8 m=24
